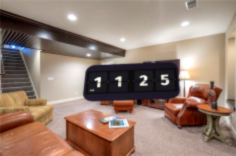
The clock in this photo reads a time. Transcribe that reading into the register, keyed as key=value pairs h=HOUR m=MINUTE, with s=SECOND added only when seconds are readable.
h=11 m=25
